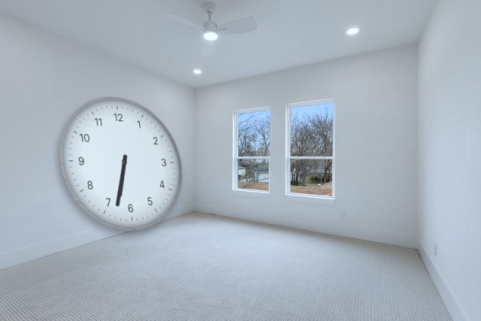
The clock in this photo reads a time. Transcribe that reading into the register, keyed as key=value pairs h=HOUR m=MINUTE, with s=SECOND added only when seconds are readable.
h=6 m=33
